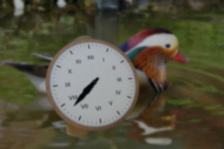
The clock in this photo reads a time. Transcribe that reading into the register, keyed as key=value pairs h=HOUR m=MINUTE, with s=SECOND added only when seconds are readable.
h=7 m=38
